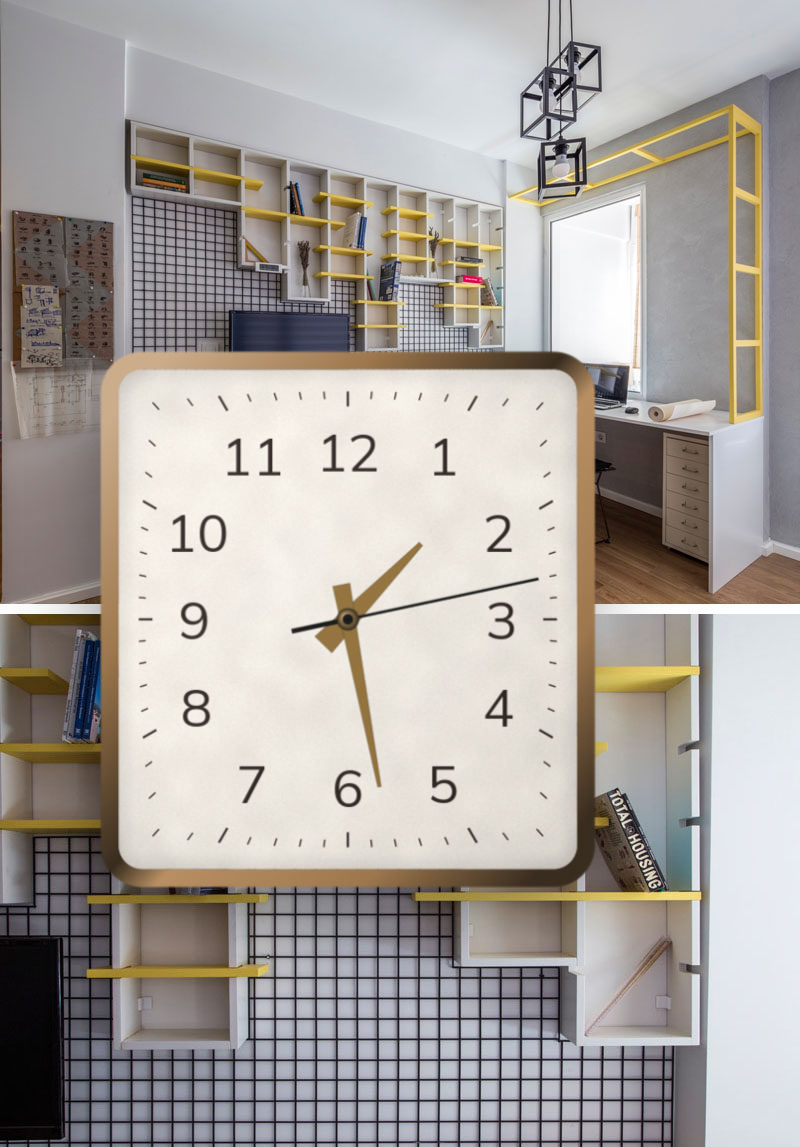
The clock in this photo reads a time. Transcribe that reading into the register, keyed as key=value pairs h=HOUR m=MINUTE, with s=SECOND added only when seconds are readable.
h=1 m=28 s=13
